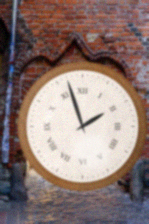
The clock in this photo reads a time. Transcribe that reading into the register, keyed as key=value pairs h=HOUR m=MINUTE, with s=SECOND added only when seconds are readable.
h=1 m=57
